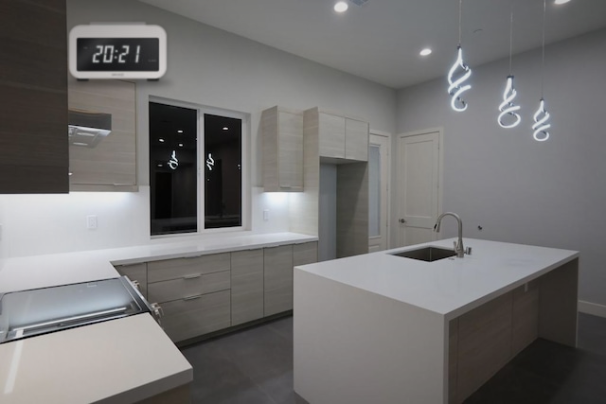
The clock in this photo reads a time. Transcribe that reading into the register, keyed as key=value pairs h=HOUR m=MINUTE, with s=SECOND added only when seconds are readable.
h=20 m=21
